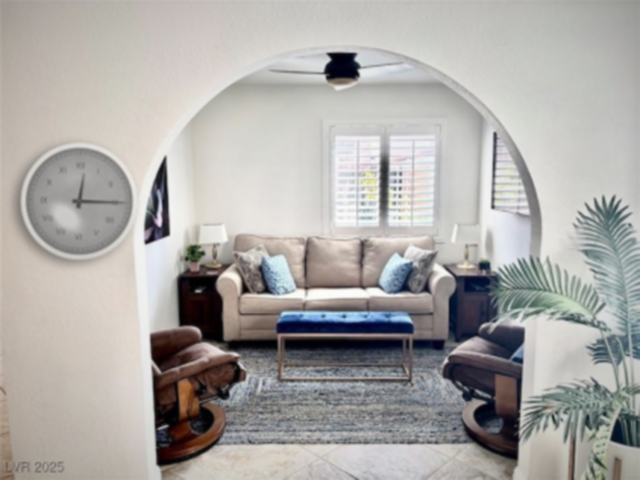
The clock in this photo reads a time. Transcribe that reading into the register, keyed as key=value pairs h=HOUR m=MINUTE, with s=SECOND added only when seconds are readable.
h=12 m=15
